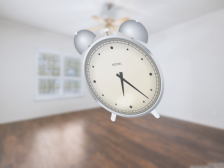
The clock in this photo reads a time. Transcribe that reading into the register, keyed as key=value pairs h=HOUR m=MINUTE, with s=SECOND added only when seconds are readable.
h=6 m=23
